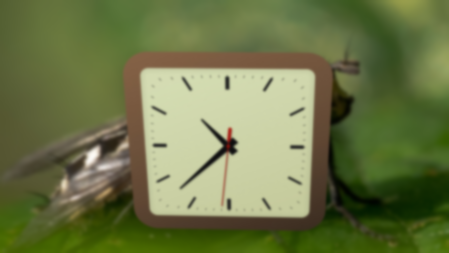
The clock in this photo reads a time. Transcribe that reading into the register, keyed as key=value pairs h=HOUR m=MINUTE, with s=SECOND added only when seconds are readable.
h=10 m=37 s=31
